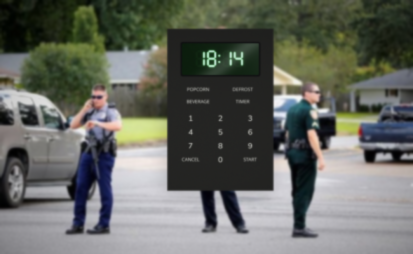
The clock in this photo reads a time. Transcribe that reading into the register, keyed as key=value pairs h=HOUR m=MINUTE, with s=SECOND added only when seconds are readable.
h=18 m=14
